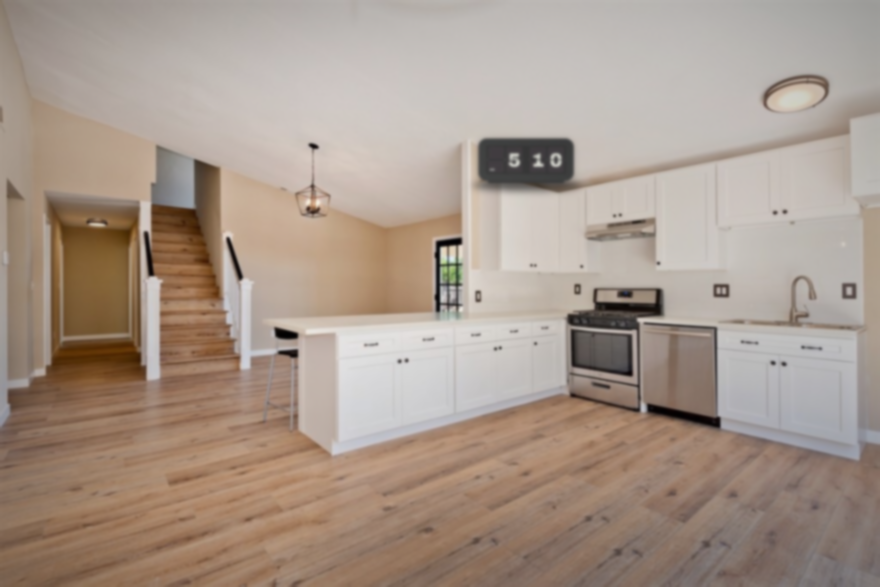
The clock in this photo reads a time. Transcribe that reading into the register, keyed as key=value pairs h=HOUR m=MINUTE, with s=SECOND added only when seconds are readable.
h=5 m=10
